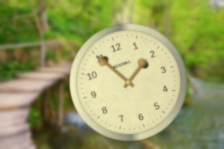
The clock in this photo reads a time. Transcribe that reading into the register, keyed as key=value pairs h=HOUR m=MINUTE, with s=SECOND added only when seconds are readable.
h=1 m=55
